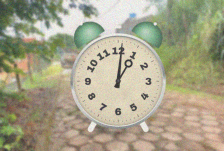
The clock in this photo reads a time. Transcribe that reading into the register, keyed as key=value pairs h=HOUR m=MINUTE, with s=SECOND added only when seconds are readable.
h=1 m=1
